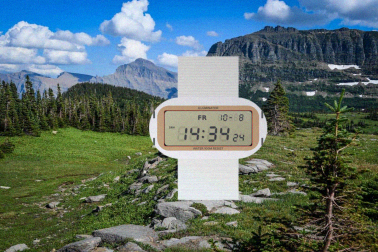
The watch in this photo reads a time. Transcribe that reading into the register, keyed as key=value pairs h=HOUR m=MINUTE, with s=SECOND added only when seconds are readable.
h=14 m=34 s=24
